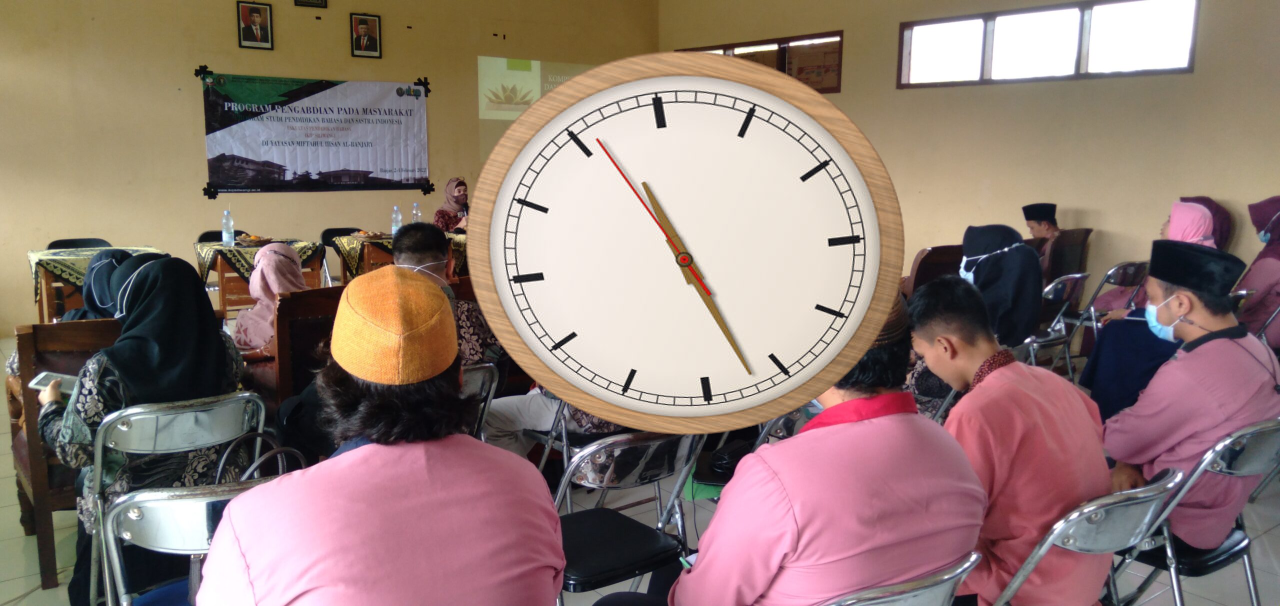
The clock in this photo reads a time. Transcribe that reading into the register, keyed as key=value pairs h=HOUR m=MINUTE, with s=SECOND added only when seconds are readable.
h=11 m=26 s=56
